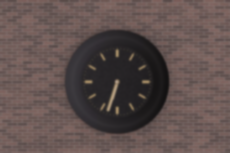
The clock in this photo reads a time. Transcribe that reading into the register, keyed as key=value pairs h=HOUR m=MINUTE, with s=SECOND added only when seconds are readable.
h=6 m=33
